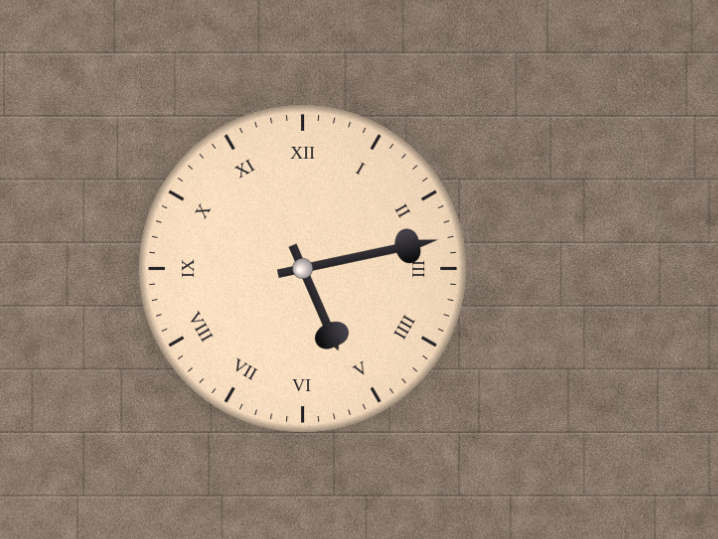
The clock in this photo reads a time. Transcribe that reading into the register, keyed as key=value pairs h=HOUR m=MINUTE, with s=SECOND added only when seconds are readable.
h=5 m=13
